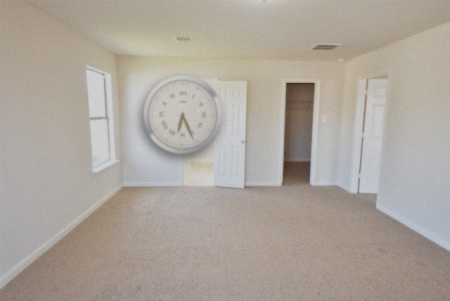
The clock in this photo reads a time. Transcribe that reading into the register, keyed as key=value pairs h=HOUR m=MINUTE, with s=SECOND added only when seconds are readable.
h=6 m=26
